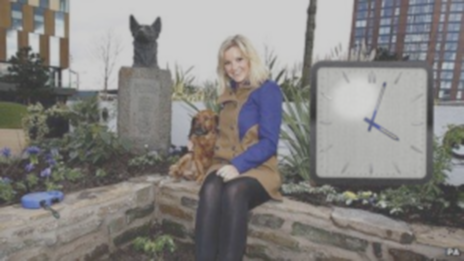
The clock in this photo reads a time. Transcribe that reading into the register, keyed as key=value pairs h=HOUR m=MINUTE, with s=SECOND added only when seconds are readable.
h=4 m=3
